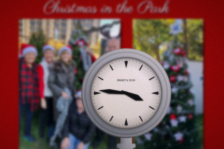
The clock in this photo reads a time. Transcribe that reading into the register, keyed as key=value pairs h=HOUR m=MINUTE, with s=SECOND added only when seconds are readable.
h=3 m=46
